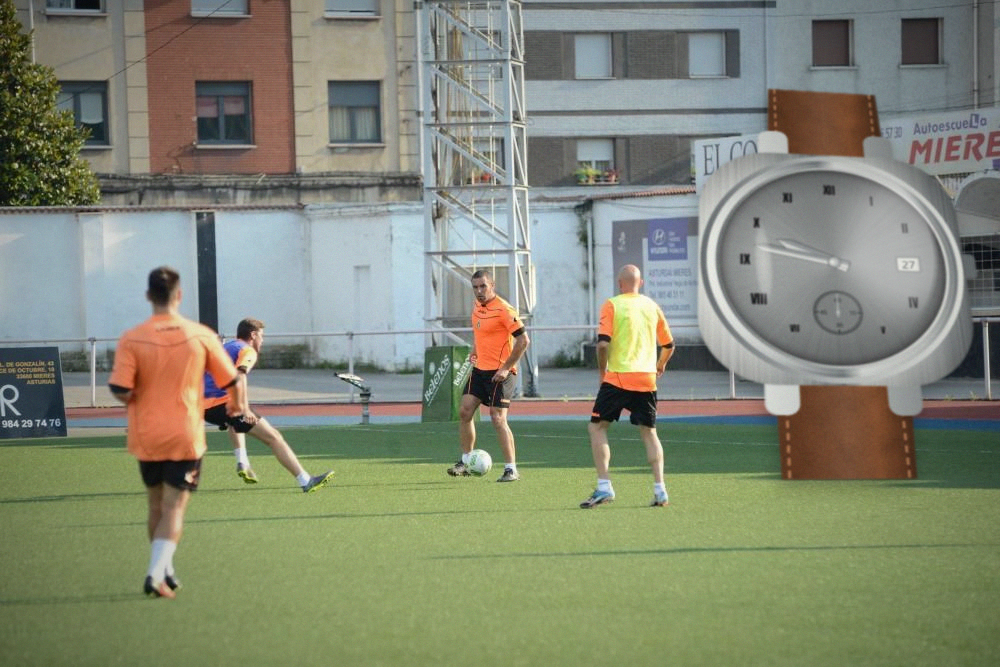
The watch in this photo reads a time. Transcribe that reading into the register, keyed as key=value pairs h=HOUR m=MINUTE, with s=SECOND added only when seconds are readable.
h=9 m=47
